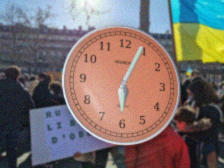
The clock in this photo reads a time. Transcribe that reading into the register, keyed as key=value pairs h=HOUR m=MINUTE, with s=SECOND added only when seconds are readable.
h=6 m=4
